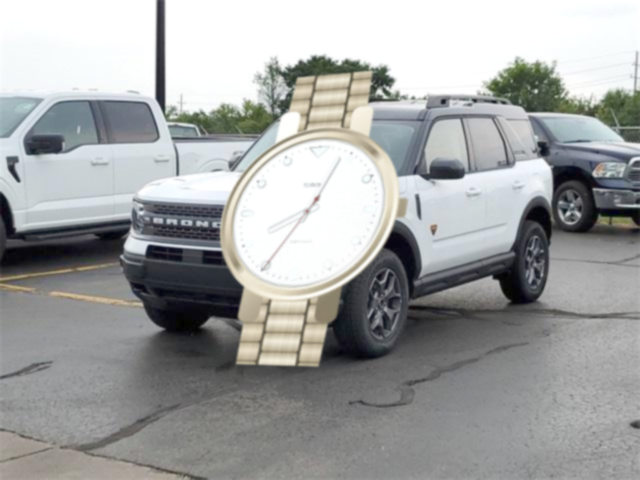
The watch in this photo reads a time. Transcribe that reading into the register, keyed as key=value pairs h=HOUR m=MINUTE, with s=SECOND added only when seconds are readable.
h=8 m=3 s=35
